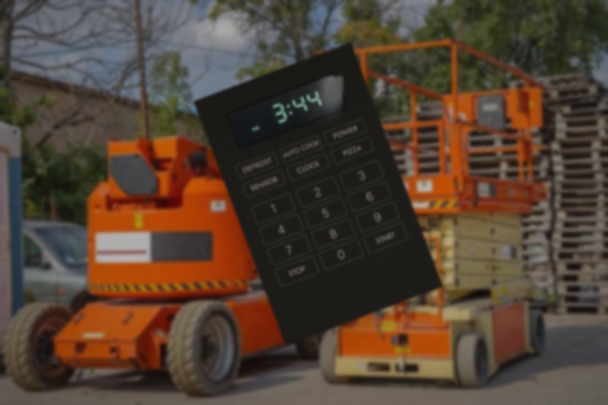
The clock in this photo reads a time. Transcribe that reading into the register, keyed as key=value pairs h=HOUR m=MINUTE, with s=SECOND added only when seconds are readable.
h=3 m=44
